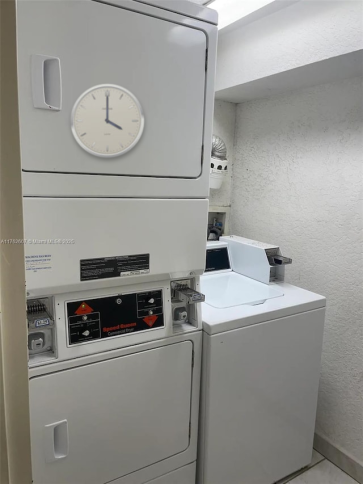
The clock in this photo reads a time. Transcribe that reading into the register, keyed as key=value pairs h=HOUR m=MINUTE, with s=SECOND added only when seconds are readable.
h=4 m=0
